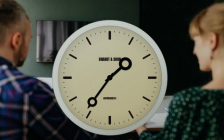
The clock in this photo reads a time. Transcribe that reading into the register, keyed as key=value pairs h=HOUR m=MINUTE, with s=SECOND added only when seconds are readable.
h=1 m=36
